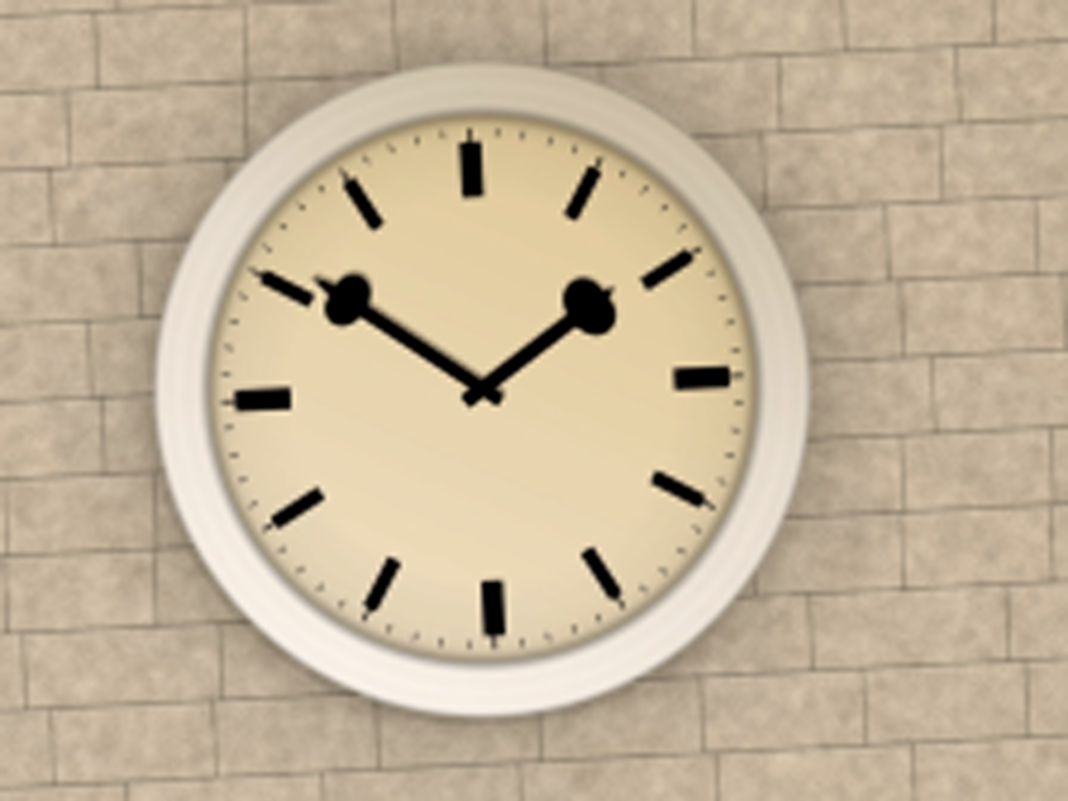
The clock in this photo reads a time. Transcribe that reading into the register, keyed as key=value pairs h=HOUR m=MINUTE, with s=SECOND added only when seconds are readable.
h=1 m=51
